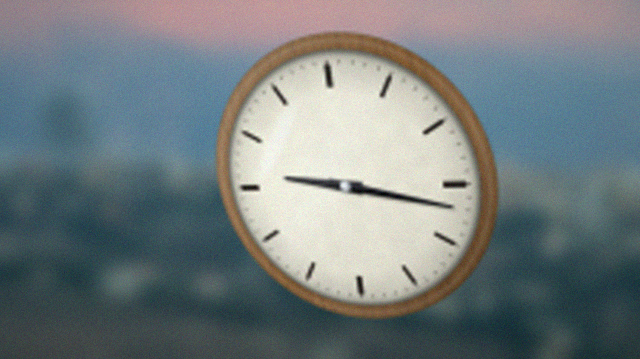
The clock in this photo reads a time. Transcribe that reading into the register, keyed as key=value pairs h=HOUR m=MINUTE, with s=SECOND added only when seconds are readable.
h=9 m=17
